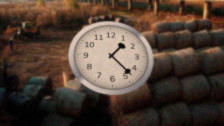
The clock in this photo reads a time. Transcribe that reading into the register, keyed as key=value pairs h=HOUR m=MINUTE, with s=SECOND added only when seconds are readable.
h=1 m=23
